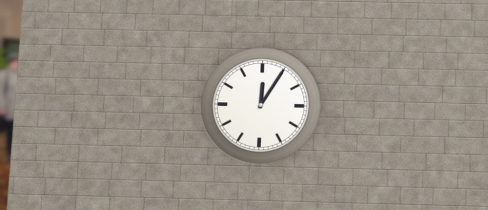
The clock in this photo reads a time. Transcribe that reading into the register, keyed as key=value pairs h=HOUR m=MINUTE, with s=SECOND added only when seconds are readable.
h=12 m=5
